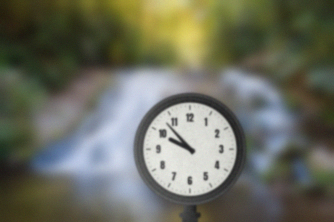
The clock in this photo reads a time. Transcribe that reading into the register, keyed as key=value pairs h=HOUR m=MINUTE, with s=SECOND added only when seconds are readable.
h=9 m=53
